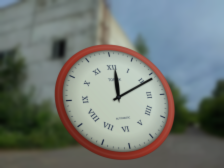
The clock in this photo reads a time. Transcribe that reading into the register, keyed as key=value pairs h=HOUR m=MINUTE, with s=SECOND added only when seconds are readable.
h=12 m=11
